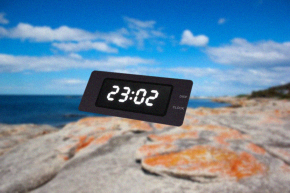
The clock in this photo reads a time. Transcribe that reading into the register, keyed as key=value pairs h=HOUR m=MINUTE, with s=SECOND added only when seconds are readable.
h=23 m=2
